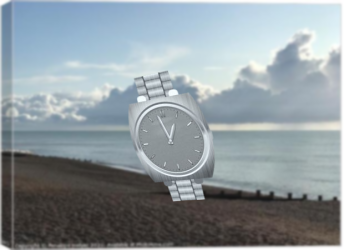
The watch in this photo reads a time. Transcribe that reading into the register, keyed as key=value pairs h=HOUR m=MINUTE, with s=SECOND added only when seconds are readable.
h=12 m=58
